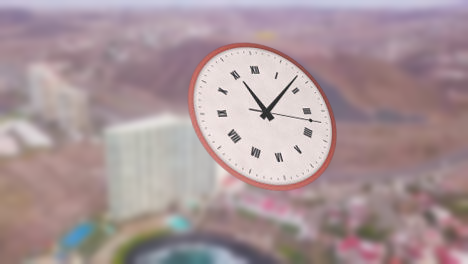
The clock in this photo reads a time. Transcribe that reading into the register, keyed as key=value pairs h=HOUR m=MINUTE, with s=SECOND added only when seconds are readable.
h=11 m=8 s=17
